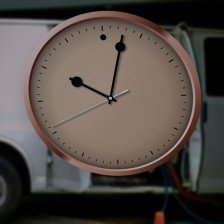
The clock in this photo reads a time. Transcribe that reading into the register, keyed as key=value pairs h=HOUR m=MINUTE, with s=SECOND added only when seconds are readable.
h=10 m=2 s=41
